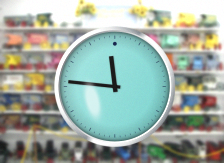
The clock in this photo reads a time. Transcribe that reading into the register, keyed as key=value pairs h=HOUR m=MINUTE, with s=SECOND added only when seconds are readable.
h=11 m=46
